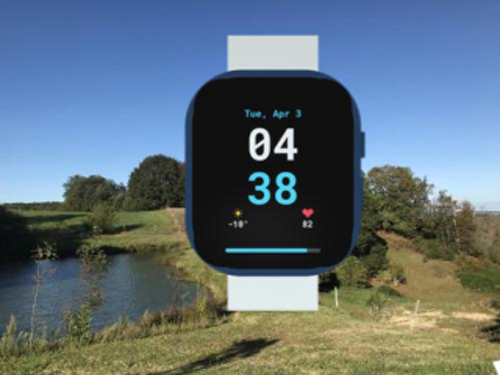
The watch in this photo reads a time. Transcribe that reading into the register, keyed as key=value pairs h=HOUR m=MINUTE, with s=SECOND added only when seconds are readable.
h=4 m=38
